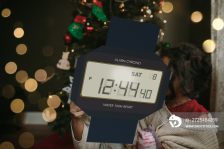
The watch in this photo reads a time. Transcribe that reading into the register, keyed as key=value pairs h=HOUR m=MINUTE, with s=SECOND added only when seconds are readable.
h=12 m=44 s=40
